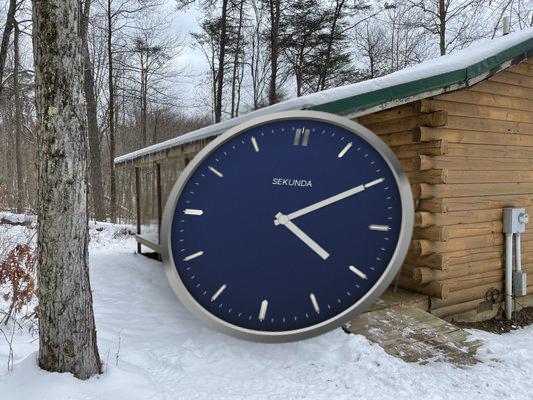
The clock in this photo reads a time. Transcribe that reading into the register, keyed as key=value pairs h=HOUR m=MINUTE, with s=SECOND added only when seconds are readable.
h=4 m=10
